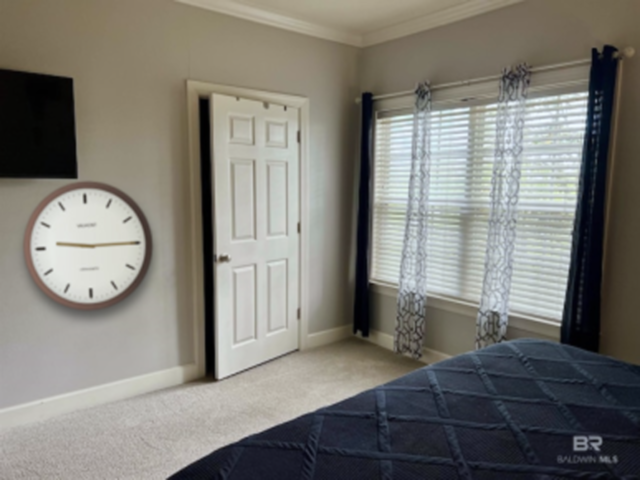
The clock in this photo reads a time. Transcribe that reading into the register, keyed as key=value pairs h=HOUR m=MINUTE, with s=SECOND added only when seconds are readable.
h=9 m=15
